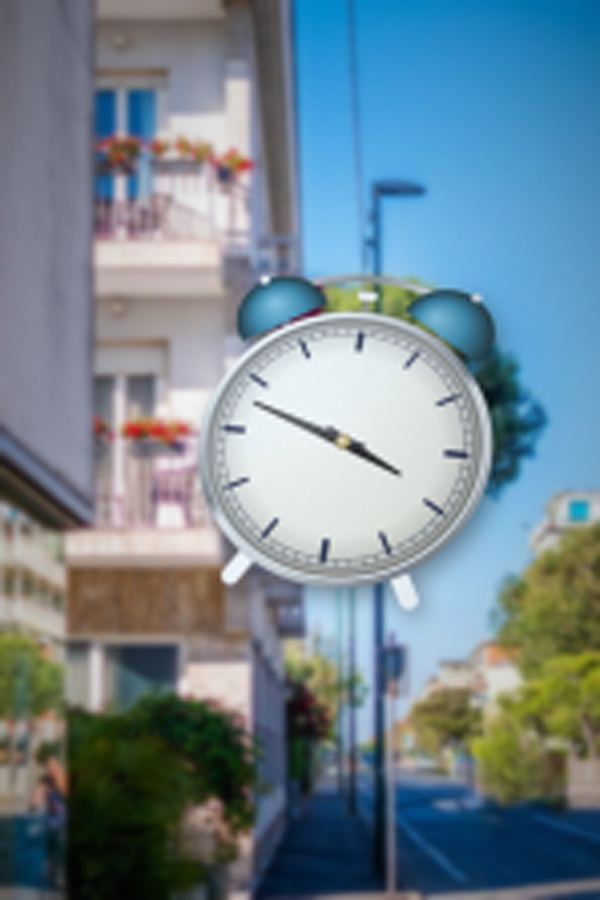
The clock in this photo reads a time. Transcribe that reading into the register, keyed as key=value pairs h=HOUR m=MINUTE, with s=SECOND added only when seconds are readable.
h=3 m=48
